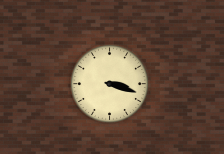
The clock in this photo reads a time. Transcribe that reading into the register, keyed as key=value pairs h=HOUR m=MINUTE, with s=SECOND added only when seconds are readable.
h=3 m=18
